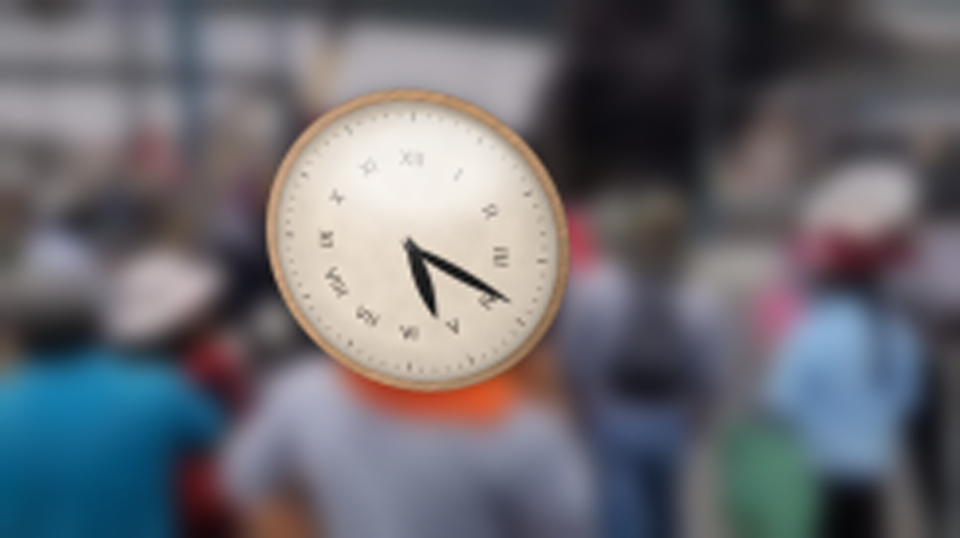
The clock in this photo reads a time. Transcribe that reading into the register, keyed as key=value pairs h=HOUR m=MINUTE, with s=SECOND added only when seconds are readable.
h=5 m=19
